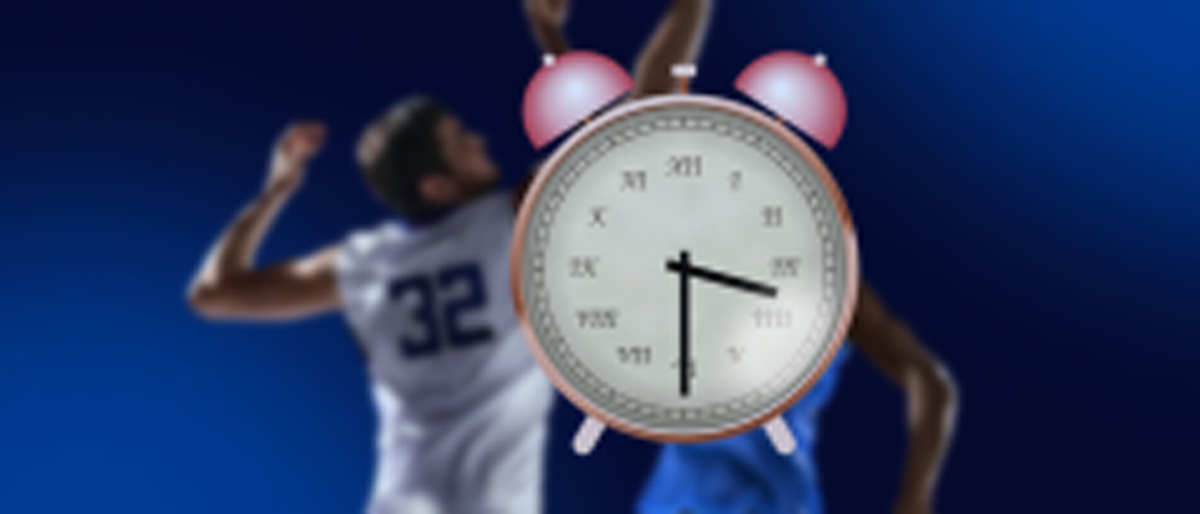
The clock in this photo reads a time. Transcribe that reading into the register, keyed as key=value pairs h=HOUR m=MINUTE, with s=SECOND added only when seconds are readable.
h=3 m=30
